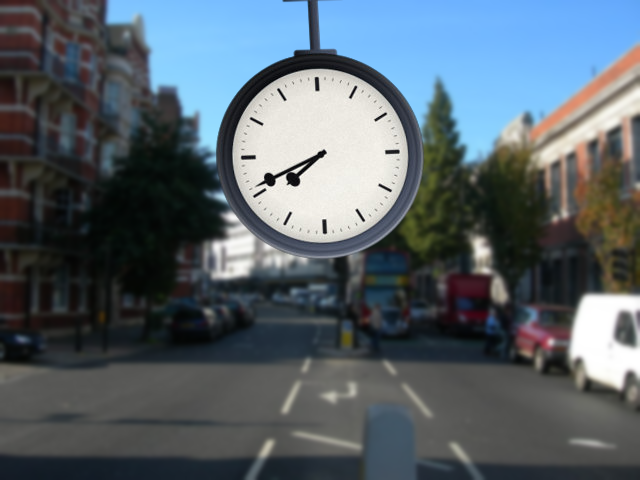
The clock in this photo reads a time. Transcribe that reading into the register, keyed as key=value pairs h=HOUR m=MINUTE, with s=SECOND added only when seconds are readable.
h=7 m=41
